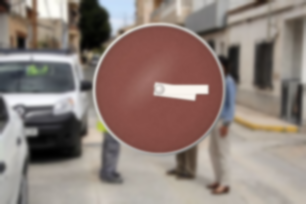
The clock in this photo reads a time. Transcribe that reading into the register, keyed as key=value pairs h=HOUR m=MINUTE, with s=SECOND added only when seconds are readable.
h=3 m=15
